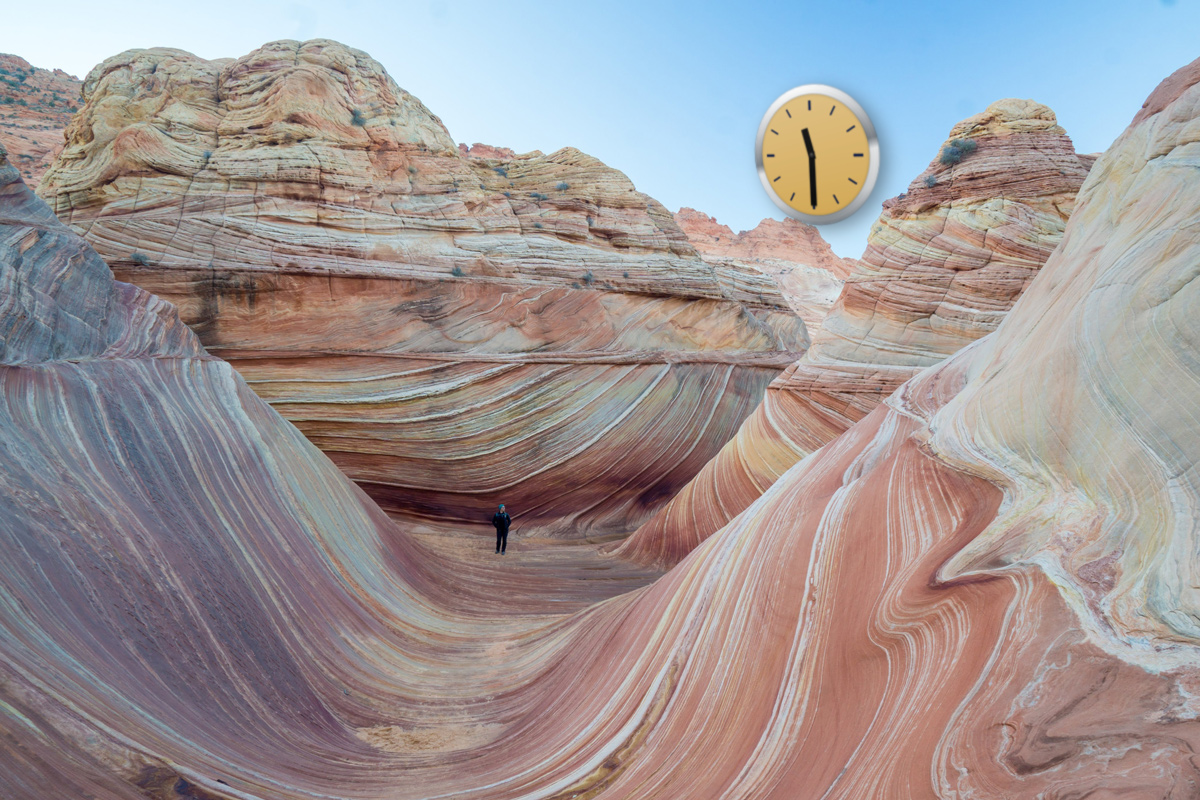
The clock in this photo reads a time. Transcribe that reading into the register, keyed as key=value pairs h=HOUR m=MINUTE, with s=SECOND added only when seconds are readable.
h=11 m=30
